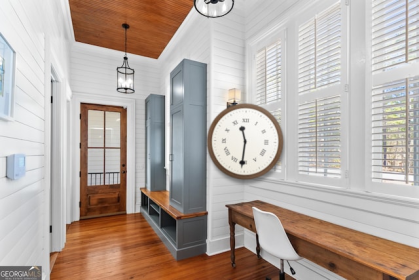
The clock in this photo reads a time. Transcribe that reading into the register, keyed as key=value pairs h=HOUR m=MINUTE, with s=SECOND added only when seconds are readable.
h=11 m=31
